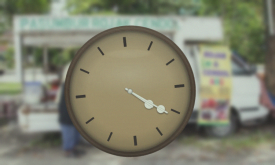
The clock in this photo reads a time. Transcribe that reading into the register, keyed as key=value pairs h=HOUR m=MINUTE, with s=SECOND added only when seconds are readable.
h=4 m=21
